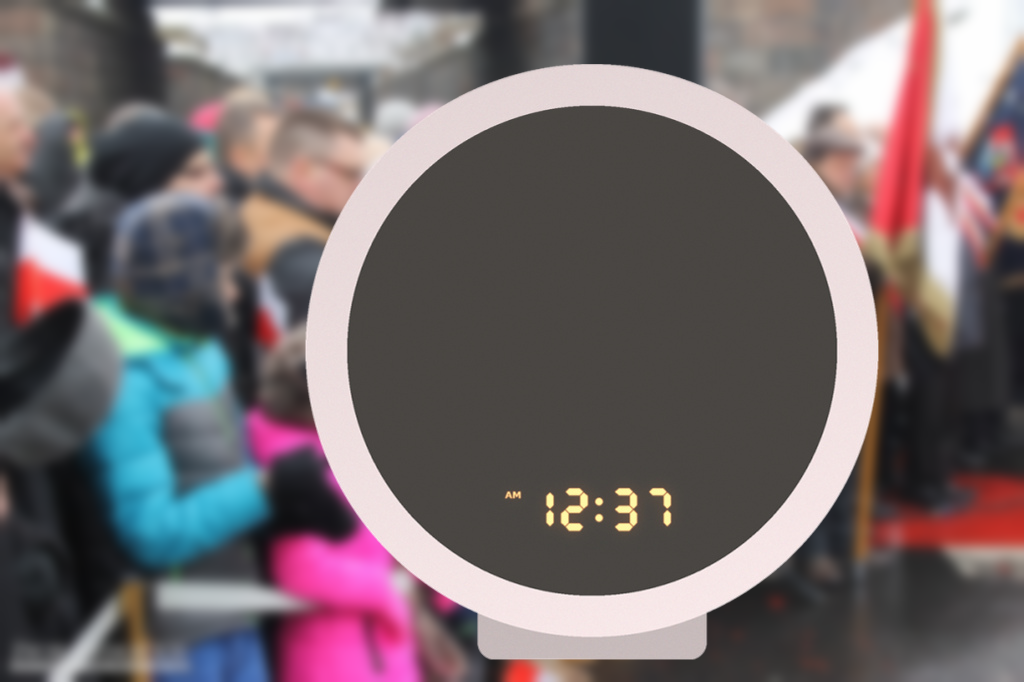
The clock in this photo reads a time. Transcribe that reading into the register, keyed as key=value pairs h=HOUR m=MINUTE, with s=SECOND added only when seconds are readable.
h=12 m=37
